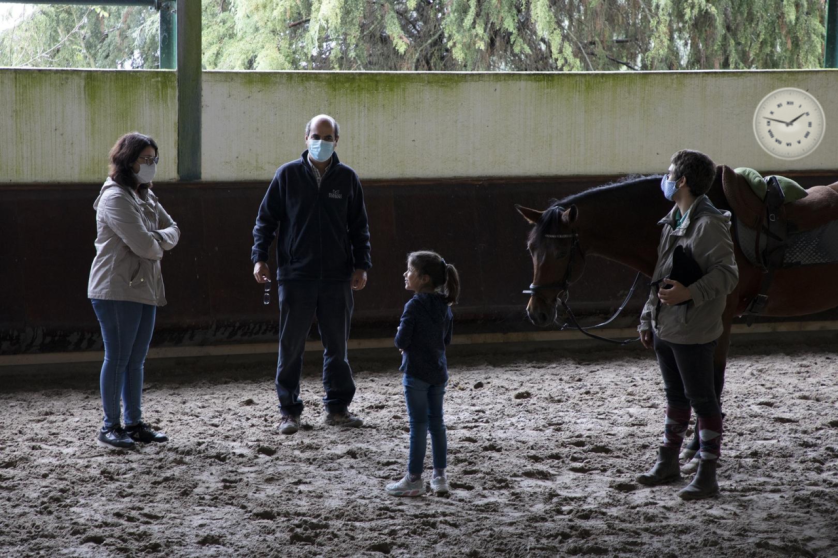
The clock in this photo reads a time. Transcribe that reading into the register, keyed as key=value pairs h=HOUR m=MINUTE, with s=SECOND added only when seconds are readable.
h=1 m=47
